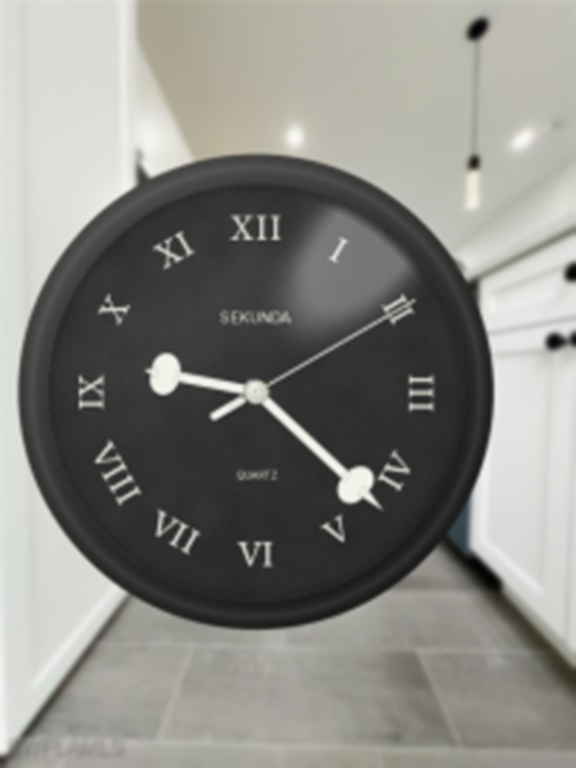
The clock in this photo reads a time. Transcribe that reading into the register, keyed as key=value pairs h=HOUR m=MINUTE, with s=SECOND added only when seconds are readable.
h=9 m=22 s=10
